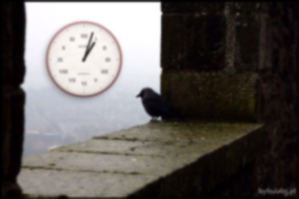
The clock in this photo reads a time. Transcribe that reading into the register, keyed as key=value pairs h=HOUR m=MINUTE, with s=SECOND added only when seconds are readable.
h=1 m=3
